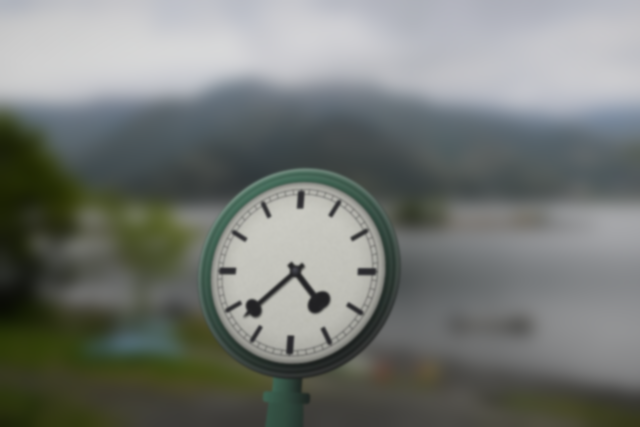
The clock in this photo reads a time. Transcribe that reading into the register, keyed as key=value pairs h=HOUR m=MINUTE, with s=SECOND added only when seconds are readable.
h=4 m=38
